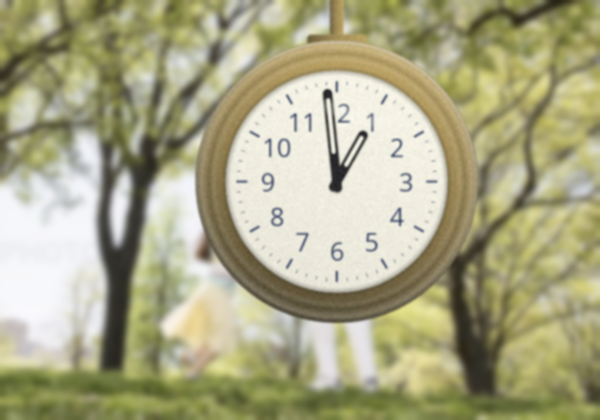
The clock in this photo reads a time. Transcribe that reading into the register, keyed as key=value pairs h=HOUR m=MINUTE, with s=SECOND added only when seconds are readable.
h=12 m=59
